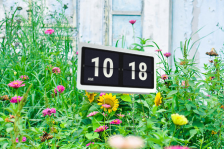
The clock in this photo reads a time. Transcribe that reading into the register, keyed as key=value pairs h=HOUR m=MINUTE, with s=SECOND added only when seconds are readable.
h=10 m=18
